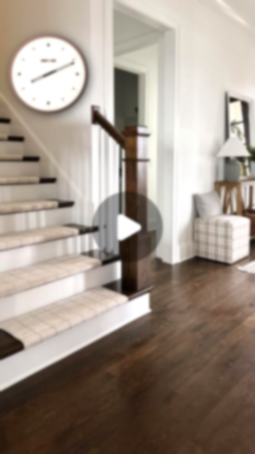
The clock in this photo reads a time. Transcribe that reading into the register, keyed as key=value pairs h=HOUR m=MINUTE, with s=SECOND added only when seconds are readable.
h=8 m=11
